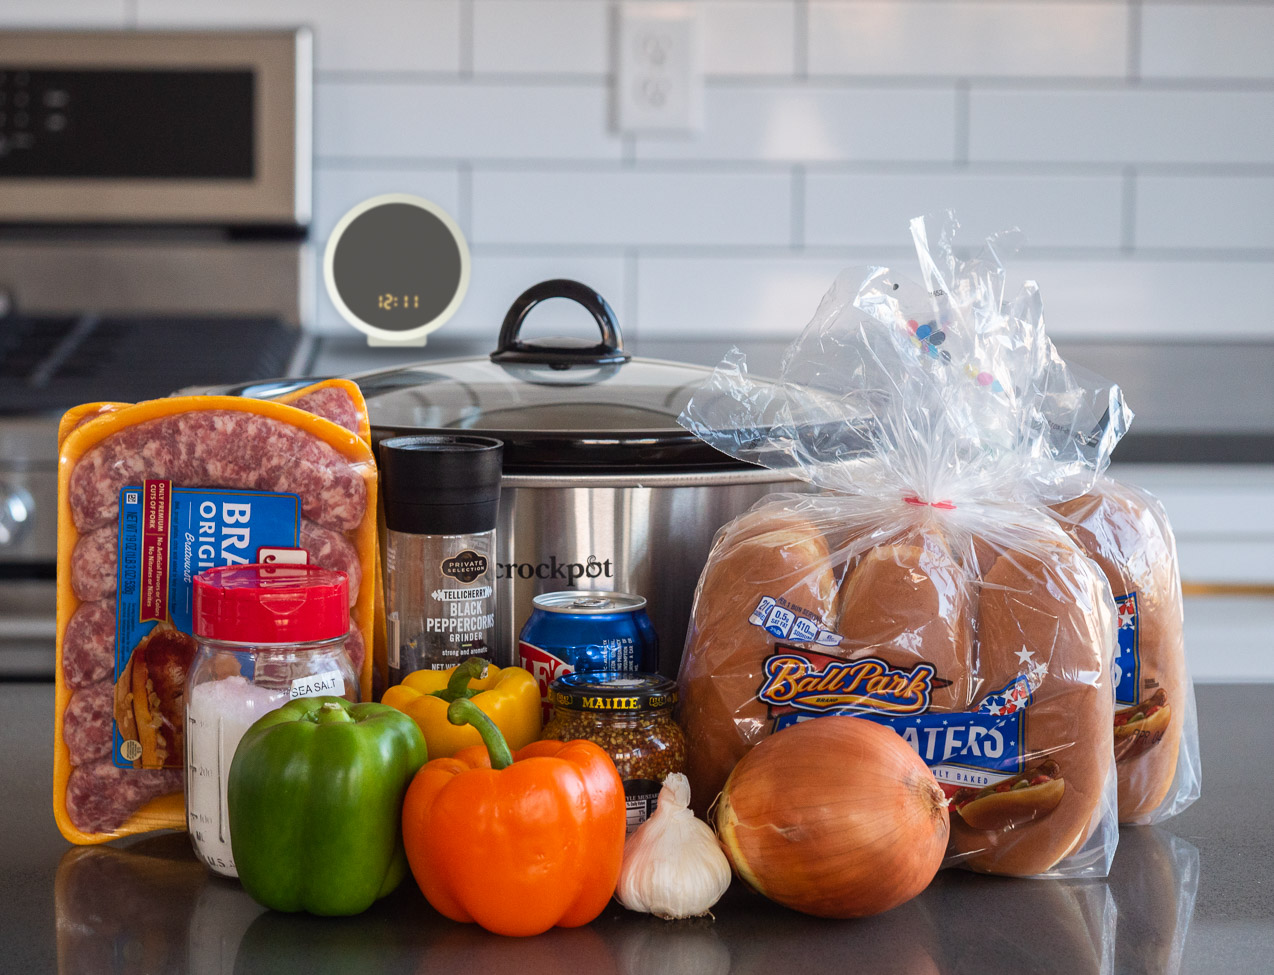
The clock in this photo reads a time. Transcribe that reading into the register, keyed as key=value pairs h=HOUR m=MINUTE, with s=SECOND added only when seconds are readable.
h=12 m=11
